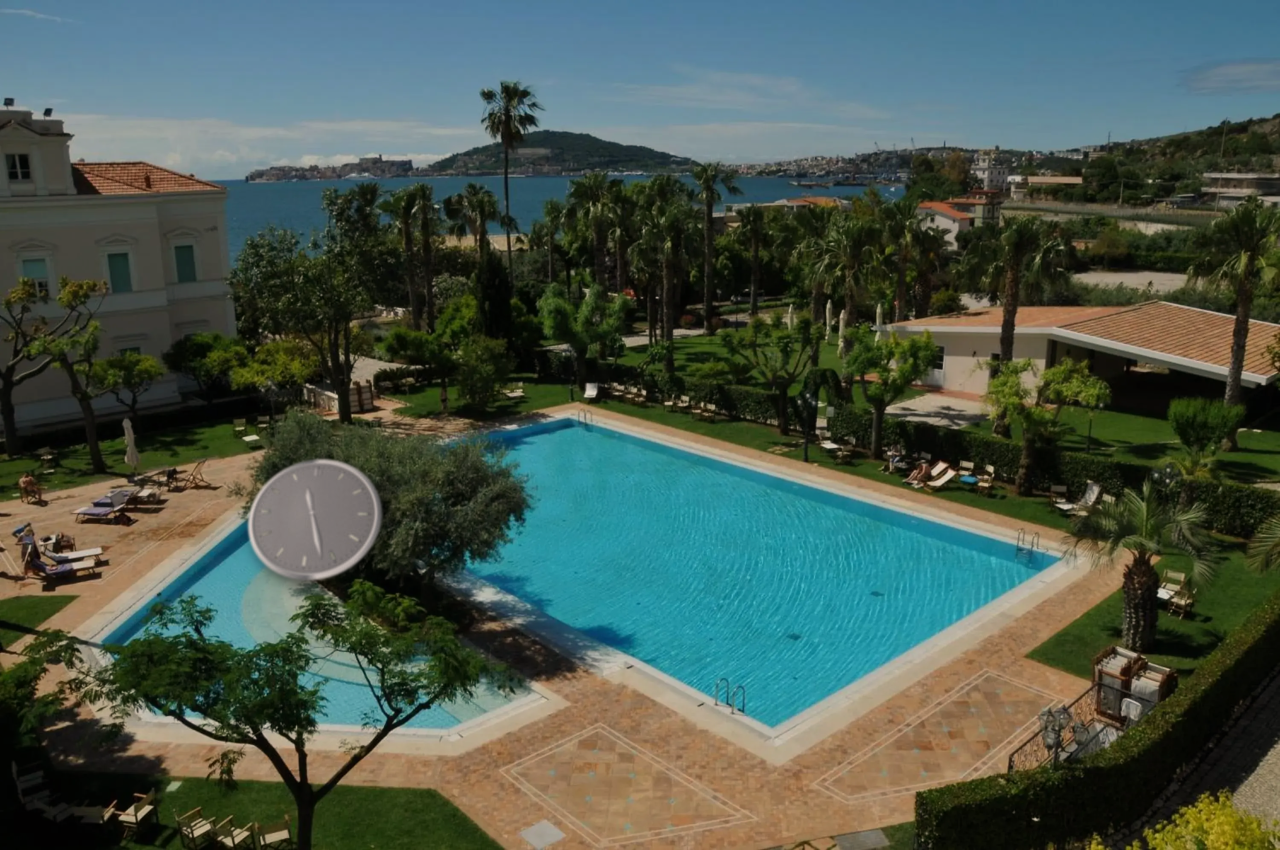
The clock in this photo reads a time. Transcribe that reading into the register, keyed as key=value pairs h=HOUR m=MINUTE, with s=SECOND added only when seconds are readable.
h=11 m=27
